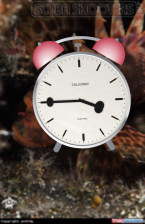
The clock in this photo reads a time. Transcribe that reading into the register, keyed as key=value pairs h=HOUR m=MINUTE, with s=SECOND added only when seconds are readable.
h=3 m=45
